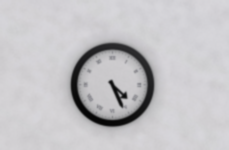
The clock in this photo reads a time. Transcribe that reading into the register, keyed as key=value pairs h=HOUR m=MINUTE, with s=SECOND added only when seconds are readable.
h=4 m=26
